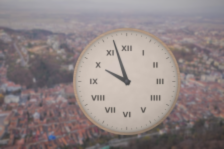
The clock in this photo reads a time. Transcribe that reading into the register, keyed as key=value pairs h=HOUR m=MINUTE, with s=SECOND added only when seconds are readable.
h=9 m=57
